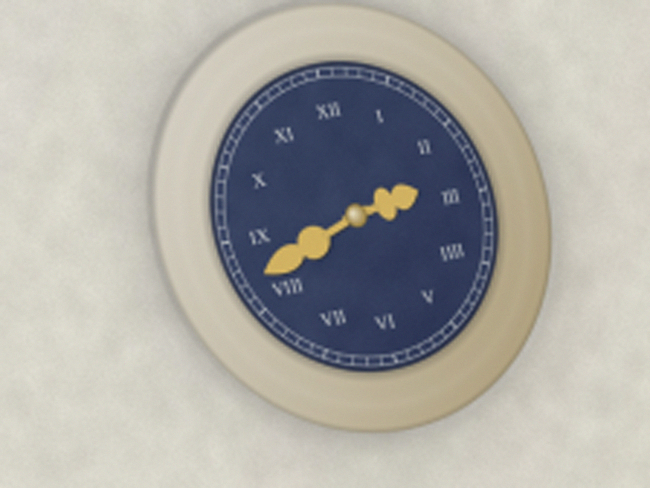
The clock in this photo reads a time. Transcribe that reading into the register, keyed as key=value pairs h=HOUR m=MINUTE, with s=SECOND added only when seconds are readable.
h=2 m=42
